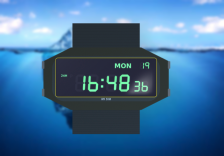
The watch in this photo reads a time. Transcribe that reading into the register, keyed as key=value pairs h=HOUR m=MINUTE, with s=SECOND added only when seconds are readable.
h=16 m=48 s=36
